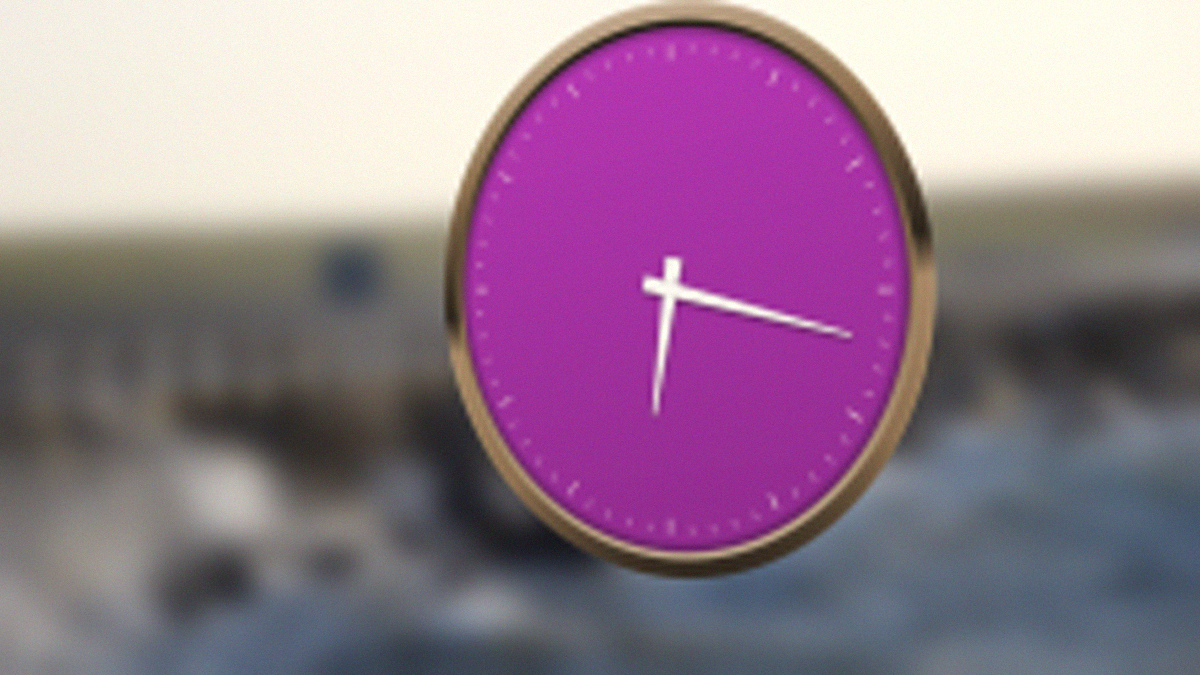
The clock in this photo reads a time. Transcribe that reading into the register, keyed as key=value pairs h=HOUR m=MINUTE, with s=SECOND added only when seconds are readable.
h=6 m=17
